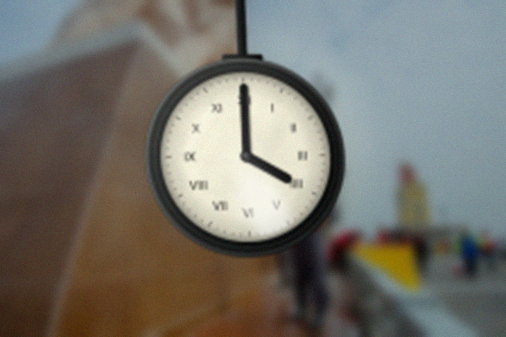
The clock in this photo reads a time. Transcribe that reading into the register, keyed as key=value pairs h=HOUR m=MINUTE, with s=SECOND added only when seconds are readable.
h=4 m=0
